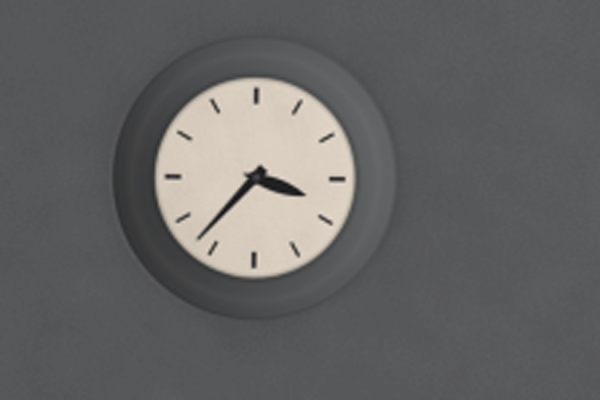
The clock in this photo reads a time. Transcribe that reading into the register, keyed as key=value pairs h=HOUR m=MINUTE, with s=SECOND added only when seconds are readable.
h=3 m=37
